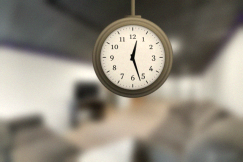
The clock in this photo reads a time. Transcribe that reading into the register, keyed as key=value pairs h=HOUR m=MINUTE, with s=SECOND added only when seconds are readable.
h=12 m=27
